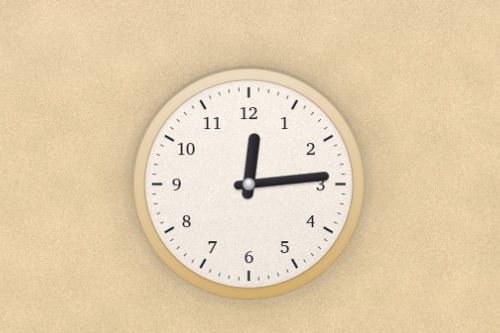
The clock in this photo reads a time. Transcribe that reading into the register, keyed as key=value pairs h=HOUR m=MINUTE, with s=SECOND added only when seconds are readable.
h=12 m=14
